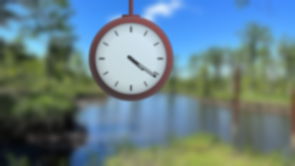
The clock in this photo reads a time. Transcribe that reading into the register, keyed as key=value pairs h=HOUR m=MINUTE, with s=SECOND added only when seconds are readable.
h=4 m=21
